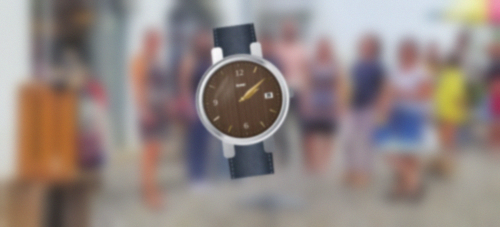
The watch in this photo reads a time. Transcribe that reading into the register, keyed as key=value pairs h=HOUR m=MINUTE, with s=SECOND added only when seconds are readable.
h=2 m=9
